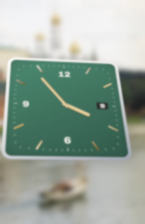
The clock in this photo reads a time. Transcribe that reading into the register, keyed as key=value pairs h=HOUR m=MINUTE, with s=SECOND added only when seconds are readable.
h=3 m=54
